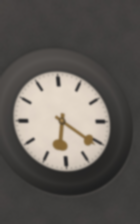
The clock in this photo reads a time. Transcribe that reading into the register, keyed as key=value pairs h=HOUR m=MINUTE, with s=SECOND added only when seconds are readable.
h=6 m=21
